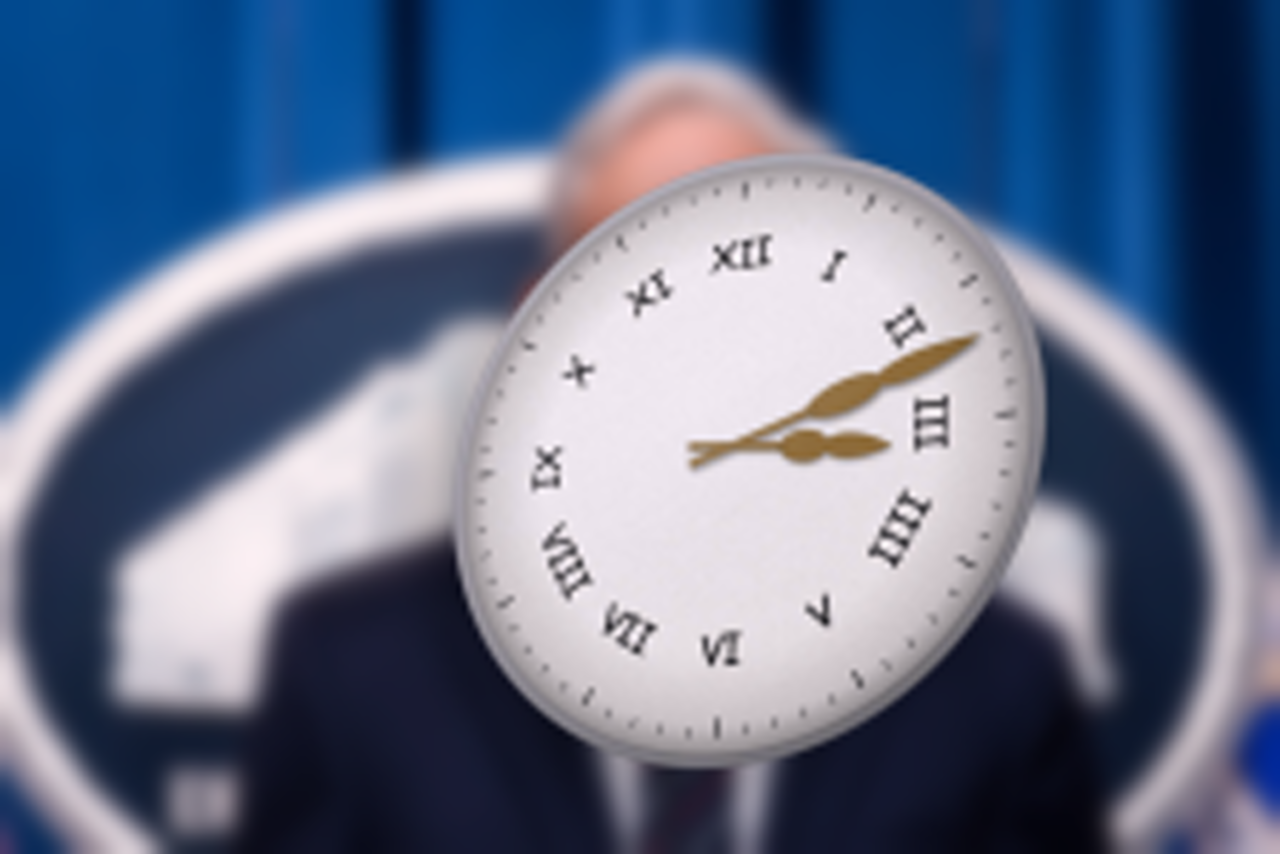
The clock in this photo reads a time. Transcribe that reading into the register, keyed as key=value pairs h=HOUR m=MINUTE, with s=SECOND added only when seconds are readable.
h=3 m=12
